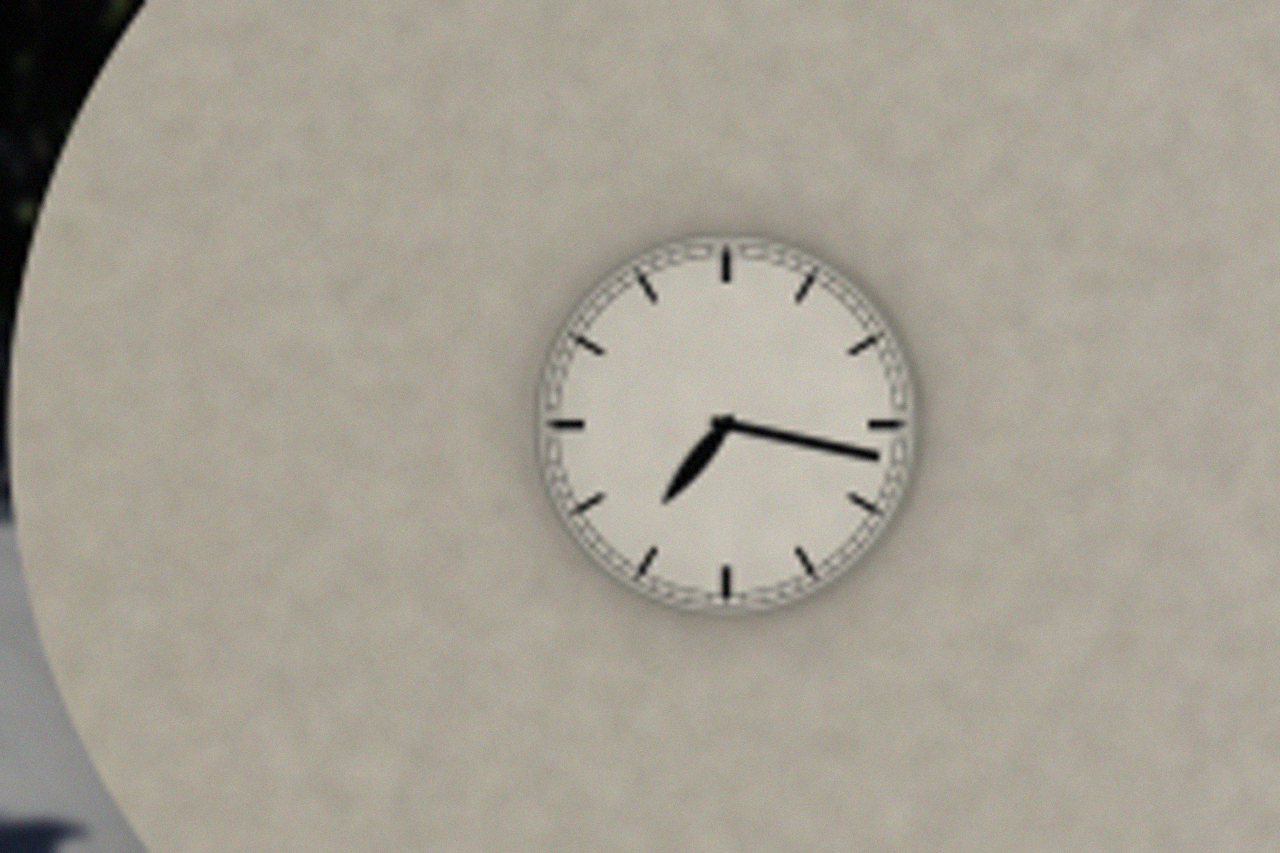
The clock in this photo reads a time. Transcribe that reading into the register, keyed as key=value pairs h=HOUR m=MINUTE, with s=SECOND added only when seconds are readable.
h=7 m=17
